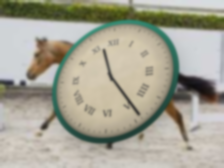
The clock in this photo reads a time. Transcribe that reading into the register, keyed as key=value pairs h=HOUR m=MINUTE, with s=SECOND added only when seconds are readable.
h=11 m=24
